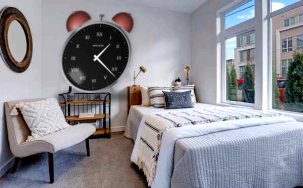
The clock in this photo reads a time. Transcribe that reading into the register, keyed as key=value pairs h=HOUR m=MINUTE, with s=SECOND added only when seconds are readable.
h=1 m=22
